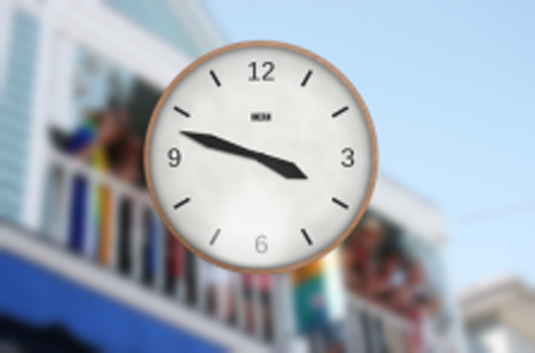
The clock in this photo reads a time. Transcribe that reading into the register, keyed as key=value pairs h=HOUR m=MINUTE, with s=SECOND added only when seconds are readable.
h=3 m=48
